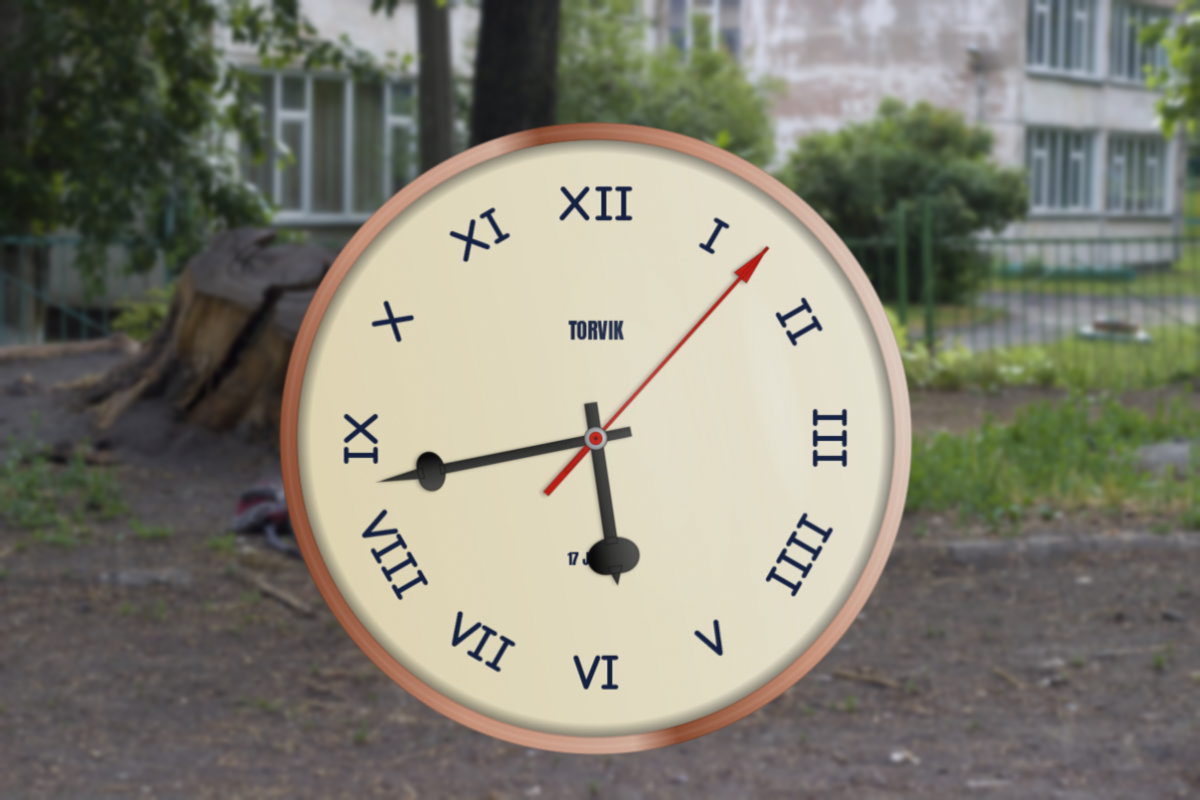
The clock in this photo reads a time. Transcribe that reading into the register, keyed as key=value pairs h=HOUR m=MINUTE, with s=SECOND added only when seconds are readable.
h=5 m=43 s=7
